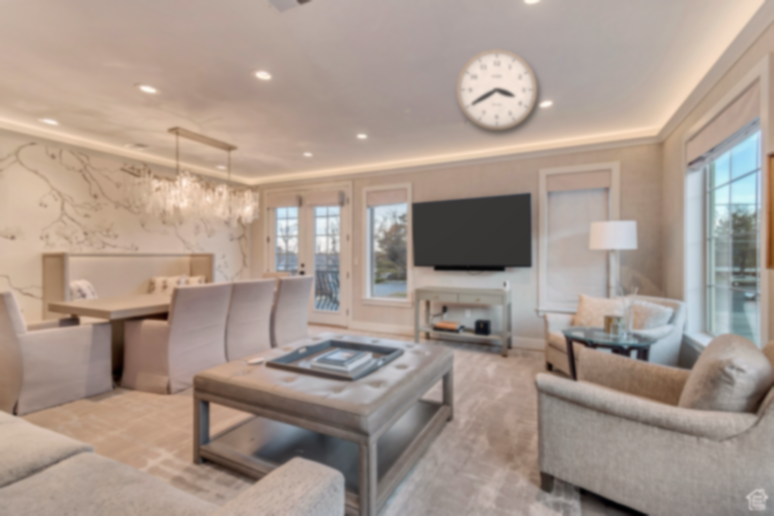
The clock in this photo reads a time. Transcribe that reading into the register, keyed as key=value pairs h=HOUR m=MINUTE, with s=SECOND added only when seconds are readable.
h=3 m=40
